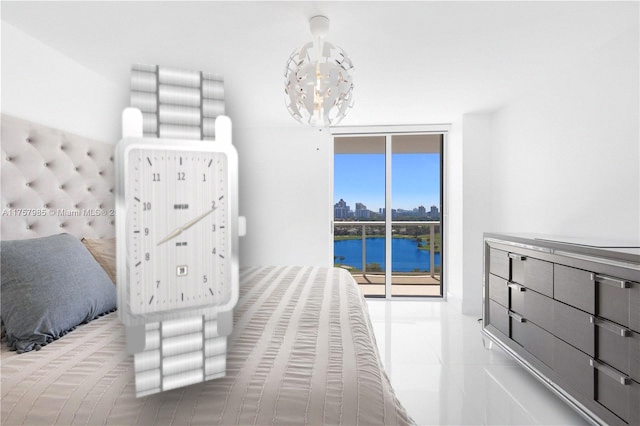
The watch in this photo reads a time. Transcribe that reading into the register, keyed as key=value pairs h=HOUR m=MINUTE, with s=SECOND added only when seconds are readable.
h=8 m=11
